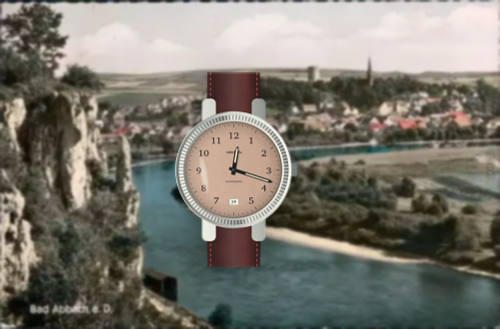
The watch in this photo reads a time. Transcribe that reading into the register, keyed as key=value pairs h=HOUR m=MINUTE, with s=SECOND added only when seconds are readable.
h=12 m=18
